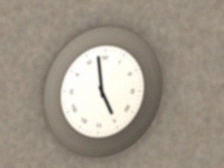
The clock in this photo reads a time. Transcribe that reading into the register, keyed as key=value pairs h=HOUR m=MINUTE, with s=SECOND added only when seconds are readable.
h=4 m=58
